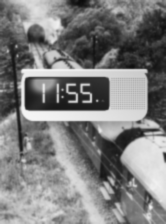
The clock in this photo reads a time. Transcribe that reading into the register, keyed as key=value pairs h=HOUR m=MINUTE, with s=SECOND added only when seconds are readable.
h=11 m=55
